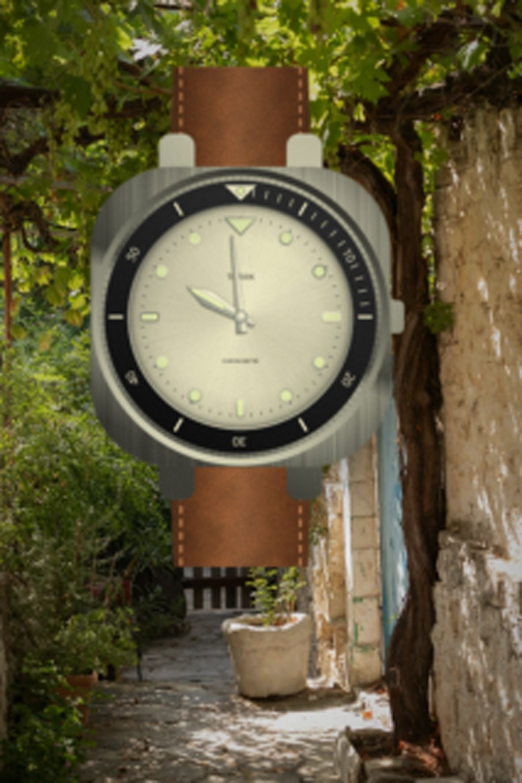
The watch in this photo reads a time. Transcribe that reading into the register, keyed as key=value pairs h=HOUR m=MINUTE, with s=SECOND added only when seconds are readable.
h=9 m=59
